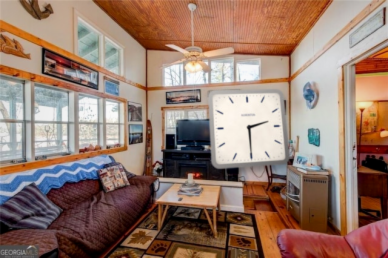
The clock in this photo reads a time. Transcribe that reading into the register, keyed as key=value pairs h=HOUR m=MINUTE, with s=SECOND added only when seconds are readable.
h=2 m=30
